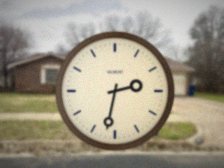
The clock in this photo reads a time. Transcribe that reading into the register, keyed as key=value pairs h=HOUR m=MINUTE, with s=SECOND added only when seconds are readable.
h=2 m=32
